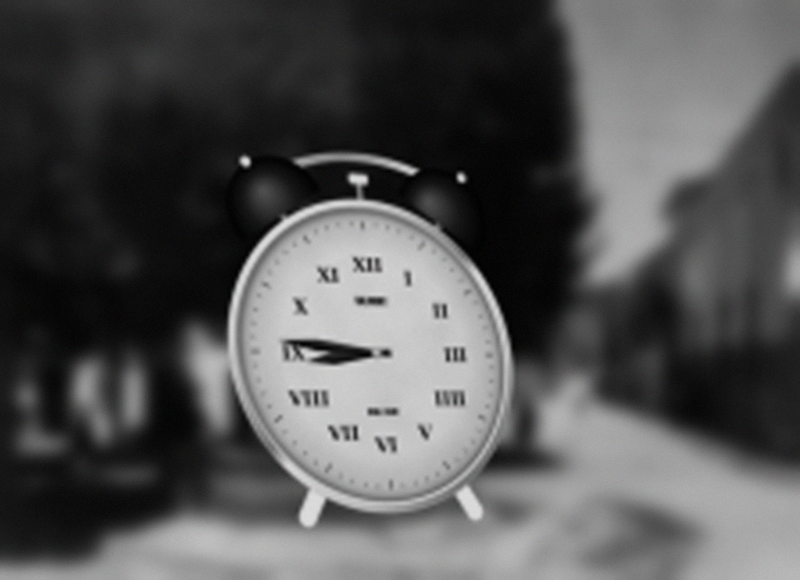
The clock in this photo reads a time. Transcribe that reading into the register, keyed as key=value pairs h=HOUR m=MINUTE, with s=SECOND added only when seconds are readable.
h=8 m=46
